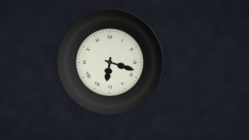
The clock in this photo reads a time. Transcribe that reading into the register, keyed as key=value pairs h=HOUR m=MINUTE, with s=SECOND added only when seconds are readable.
h=6 m=18
